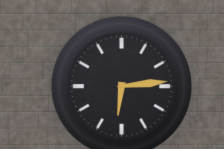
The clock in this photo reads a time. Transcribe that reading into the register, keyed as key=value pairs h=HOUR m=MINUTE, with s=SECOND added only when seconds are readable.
h=6 m=14
